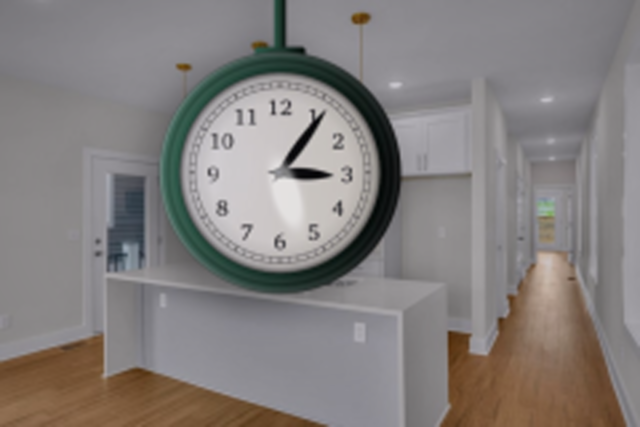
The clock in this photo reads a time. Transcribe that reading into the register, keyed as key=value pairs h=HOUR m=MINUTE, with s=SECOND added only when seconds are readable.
h=3 m=6
